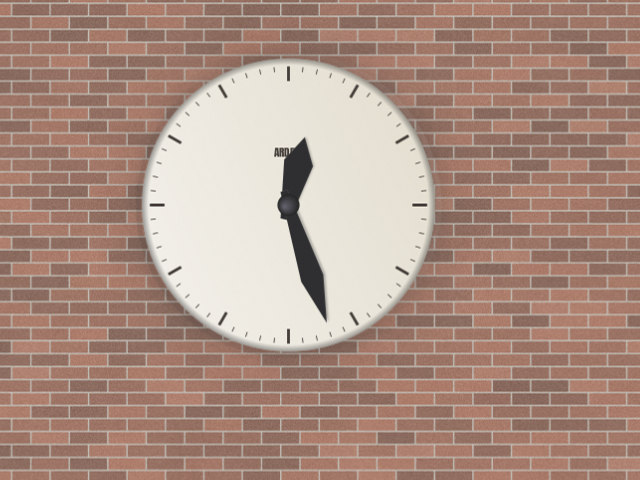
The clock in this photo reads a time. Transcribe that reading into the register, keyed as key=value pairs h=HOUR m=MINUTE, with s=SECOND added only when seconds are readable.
h=12 m=27
